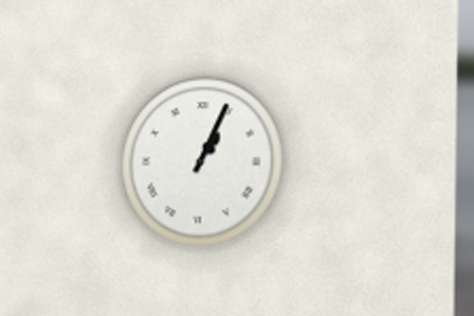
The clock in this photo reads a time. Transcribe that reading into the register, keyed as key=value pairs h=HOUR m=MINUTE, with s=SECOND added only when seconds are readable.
h=1 m=4
